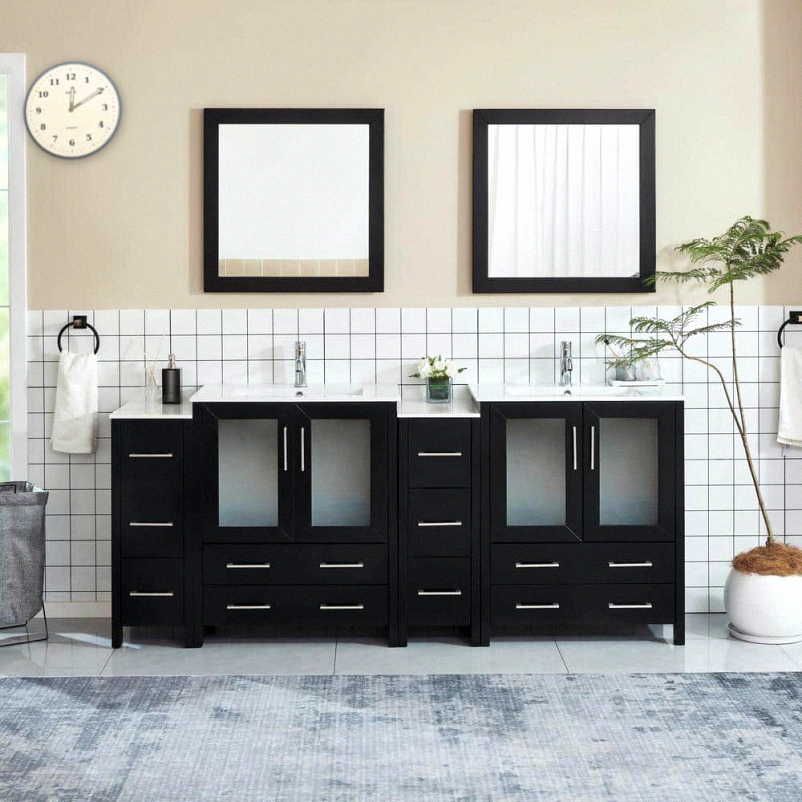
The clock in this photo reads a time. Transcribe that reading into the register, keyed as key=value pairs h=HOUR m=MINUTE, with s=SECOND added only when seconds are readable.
h=12 m=10
